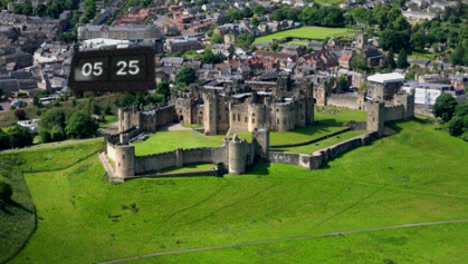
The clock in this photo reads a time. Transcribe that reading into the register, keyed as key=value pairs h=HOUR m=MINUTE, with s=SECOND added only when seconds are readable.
h=5 m=25
